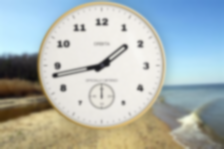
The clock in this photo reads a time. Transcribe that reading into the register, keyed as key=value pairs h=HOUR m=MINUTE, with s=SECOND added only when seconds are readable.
h=1 m=43
